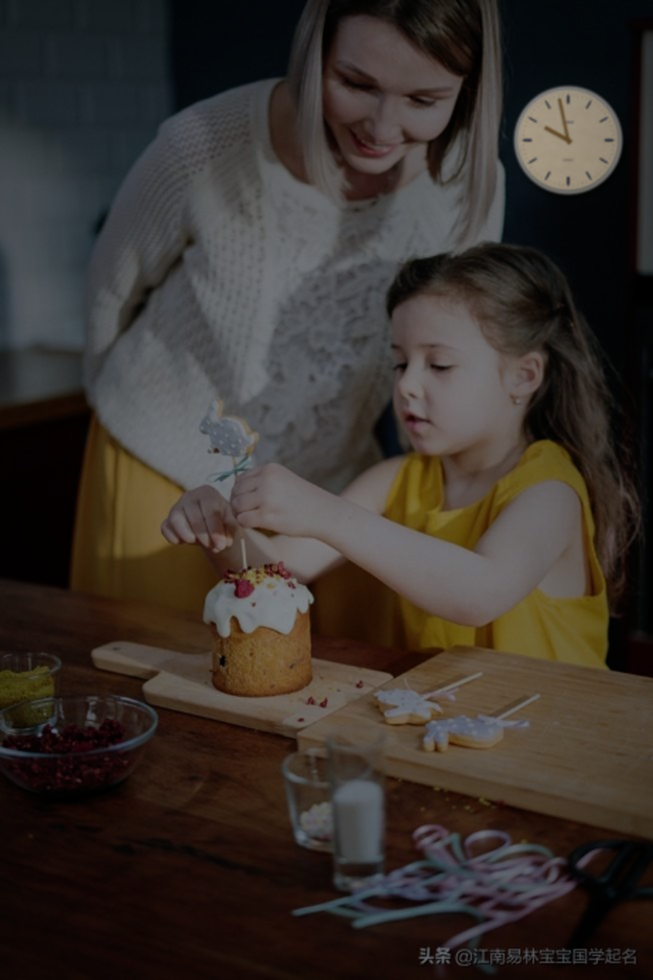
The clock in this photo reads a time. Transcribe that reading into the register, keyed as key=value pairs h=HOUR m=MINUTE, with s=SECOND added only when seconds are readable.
h=9 m=58
